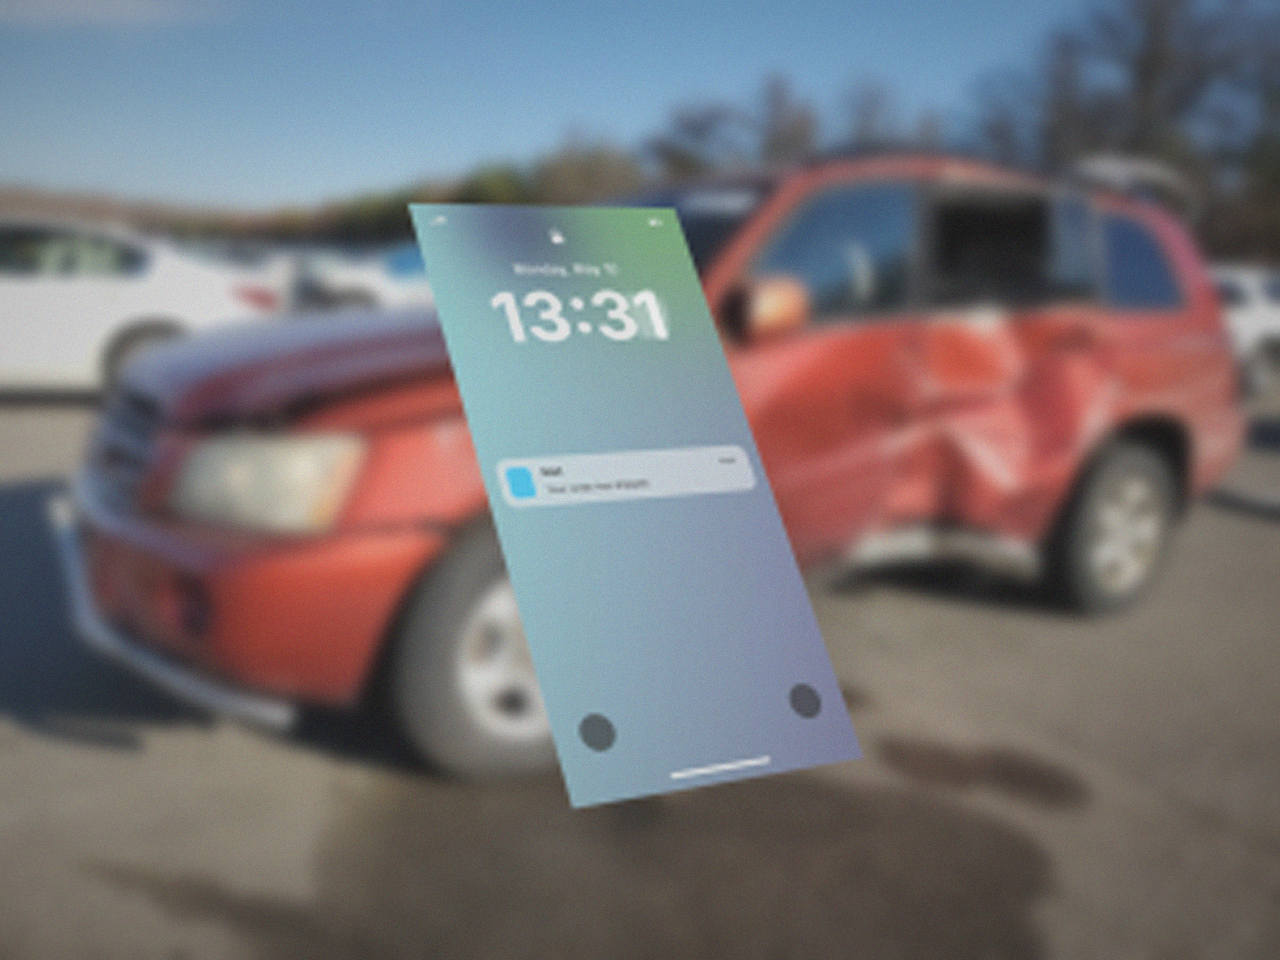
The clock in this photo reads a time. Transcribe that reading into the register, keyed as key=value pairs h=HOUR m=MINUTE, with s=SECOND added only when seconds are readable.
h=13 m=31
